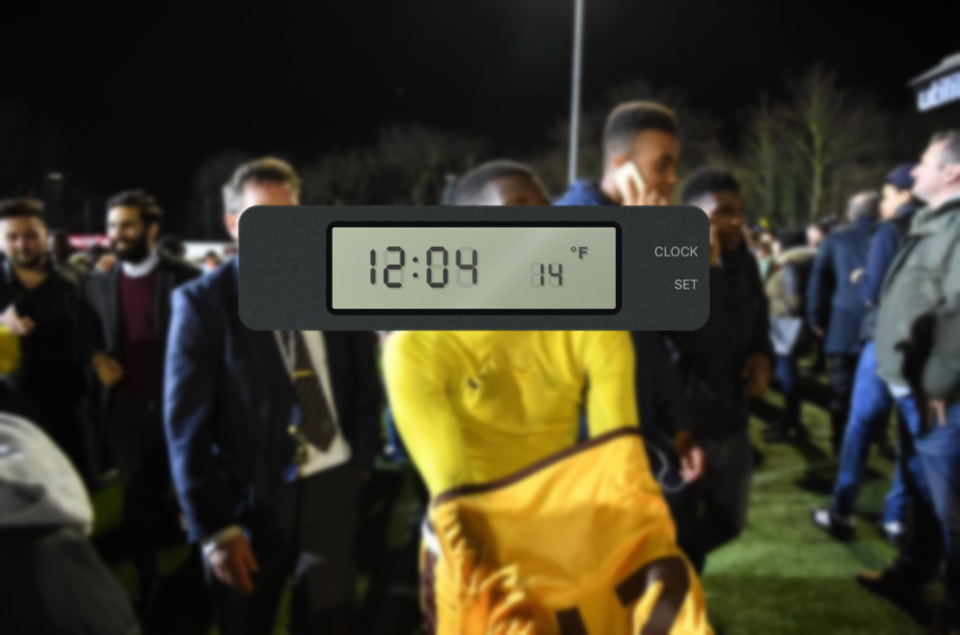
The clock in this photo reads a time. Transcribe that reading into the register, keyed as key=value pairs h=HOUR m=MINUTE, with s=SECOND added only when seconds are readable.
h=12 m=4
